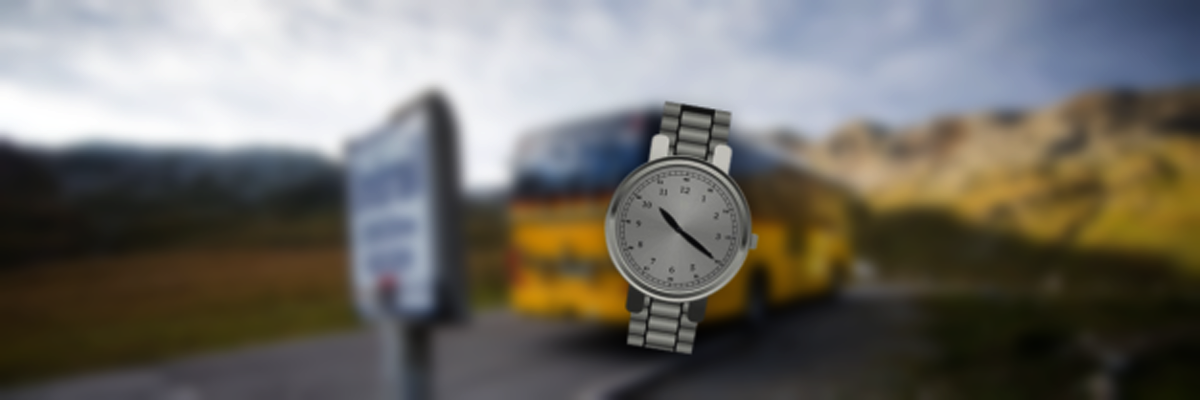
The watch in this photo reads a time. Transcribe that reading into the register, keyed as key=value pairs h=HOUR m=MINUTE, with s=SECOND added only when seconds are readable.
h=10 m=20
